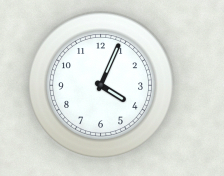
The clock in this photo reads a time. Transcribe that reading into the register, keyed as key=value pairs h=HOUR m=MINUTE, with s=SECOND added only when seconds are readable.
h=4 m=4
